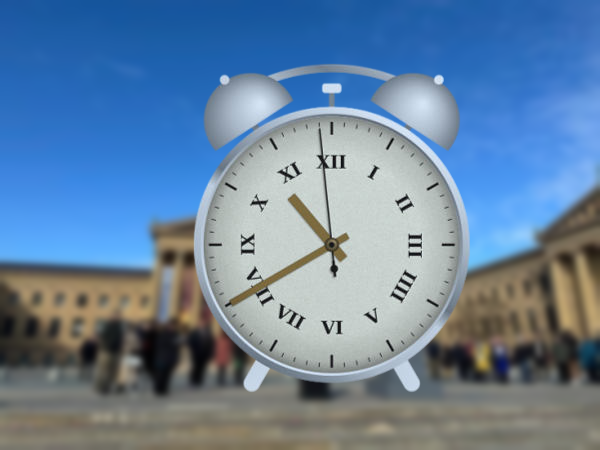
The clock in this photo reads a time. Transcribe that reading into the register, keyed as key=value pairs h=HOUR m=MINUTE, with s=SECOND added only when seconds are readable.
h=10 m=39 s=59
